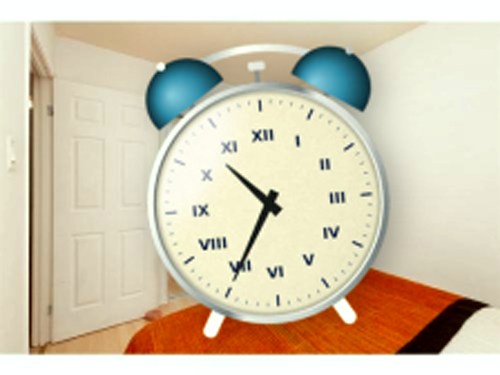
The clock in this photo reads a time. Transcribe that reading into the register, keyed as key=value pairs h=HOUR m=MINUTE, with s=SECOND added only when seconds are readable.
h=10 m=35
